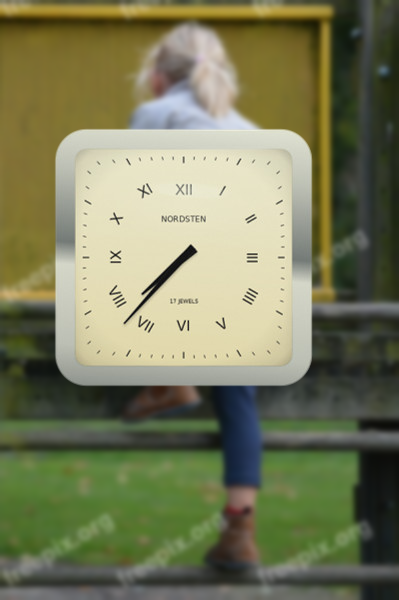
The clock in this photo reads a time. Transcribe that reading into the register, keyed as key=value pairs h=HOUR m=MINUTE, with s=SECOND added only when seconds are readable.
h=7 m=37
